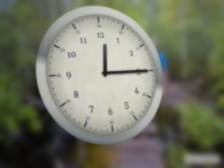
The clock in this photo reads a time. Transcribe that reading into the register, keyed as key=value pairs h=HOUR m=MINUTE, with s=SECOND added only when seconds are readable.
h=12 m=15
